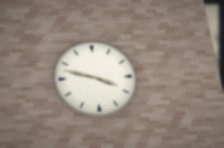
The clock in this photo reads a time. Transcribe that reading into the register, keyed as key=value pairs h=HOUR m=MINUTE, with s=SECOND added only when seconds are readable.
h=3 m=48
